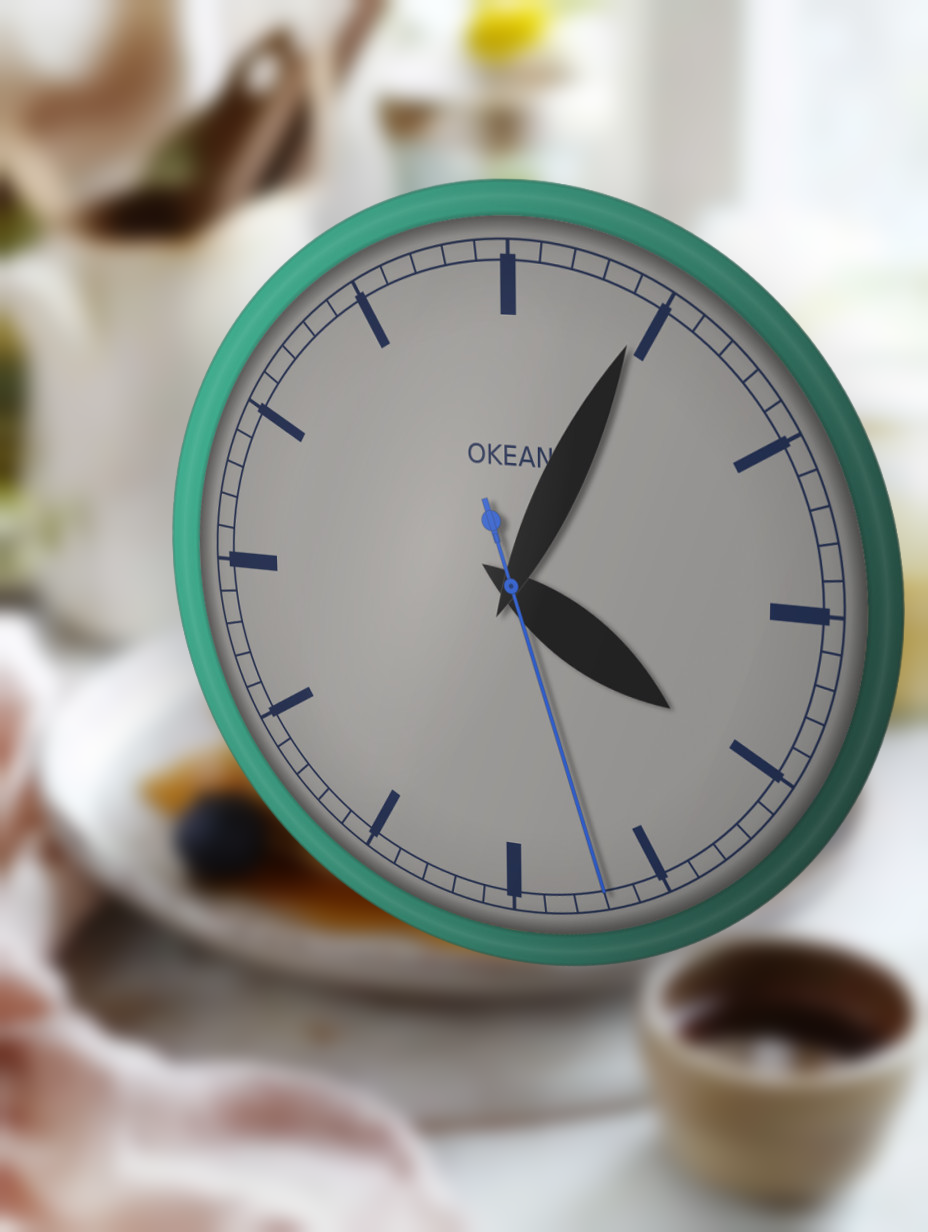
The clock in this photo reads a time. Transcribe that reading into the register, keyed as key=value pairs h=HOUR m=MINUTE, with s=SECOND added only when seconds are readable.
h=4 m=4 s=27
